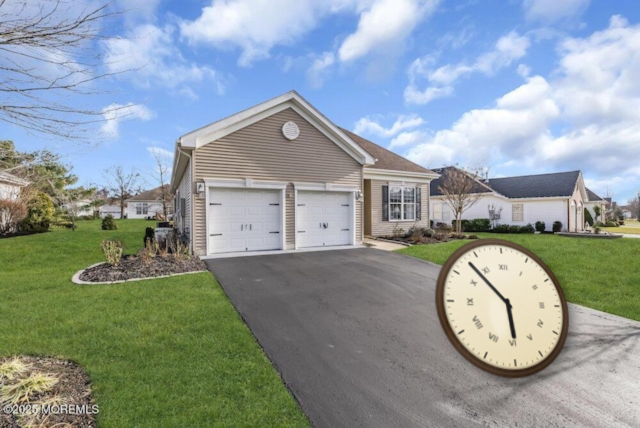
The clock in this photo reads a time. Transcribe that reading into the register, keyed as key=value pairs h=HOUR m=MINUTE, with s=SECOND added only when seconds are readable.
h=5 m=53
